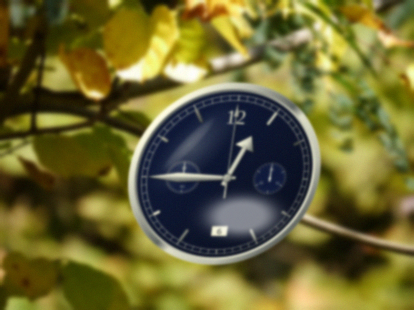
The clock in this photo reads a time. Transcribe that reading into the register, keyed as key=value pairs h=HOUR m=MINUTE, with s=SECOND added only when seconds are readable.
h=12 m=45
